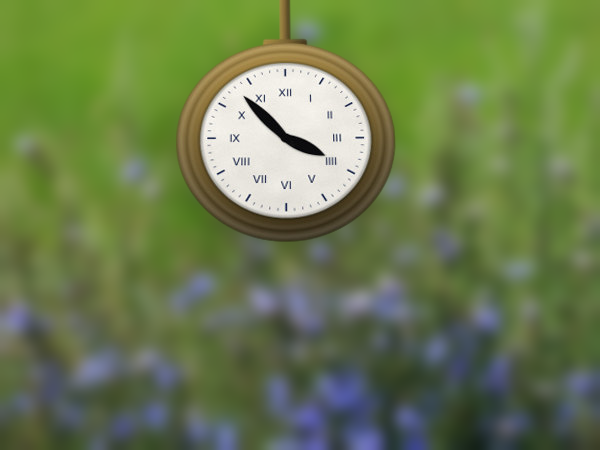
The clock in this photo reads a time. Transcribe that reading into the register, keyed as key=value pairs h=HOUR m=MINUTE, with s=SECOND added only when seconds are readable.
h=3 m=53
